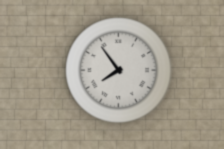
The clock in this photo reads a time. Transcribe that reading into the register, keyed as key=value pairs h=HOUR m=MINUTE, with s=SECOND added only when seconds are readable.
h=7 m=54
